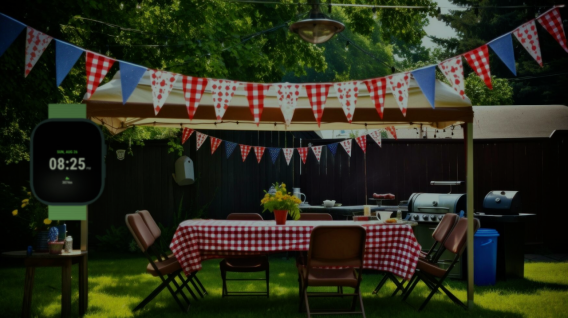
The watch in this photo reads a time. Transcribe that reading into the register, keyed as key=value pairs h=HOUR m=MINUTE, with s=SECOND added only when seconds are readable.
h=8 m=25
